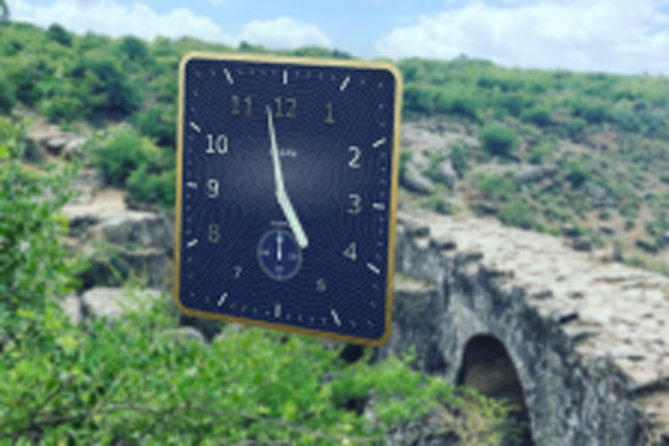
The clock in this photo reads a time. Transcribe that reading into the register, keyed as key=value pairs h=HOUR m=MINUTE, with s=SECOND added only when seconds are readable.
h=4 m=58
